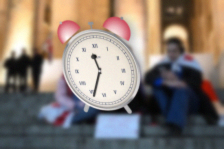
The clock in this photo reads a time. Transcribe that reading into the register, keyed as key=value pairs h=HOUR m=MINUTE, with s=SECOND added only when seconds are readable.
h=11 m=34
